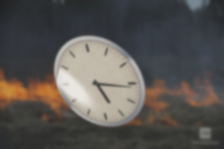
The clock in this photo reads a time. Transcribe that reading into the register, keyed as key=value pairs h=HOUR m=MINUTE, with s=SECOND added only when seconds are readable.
h=5 m=16
